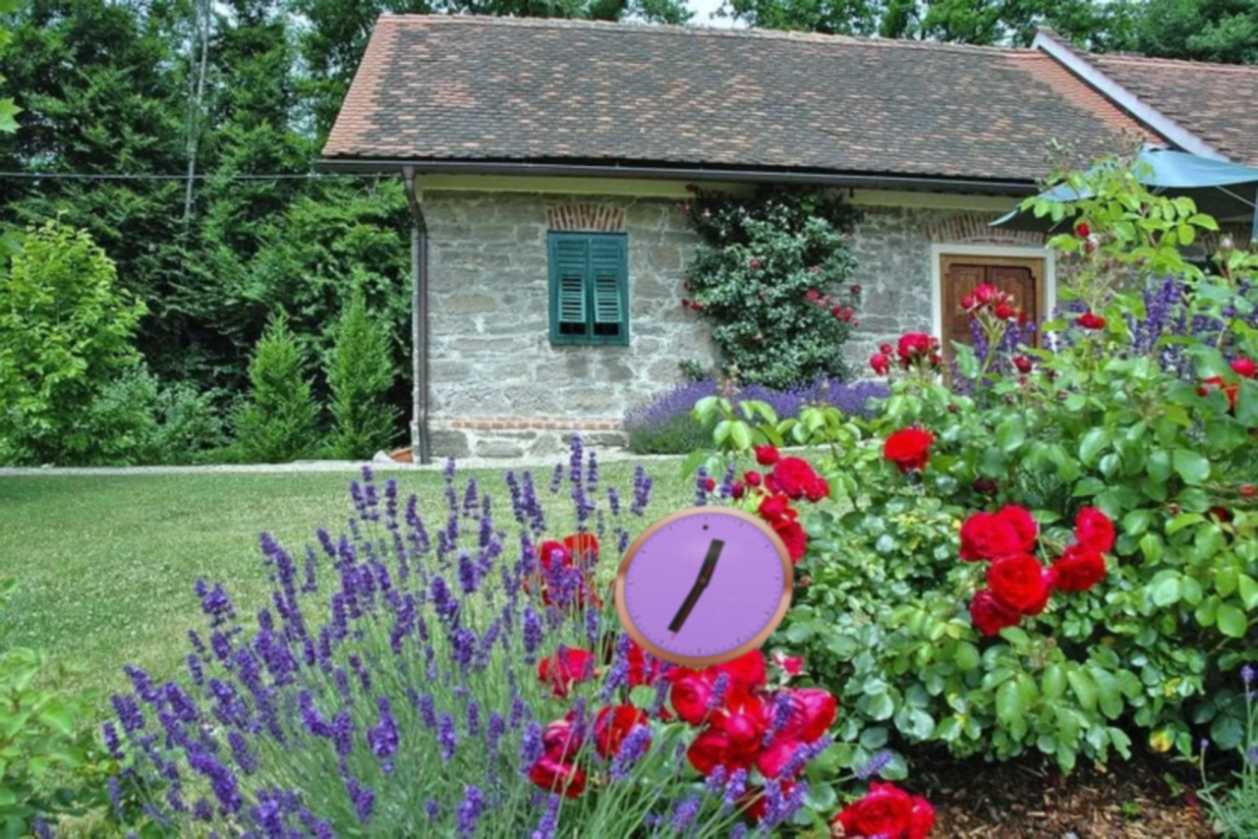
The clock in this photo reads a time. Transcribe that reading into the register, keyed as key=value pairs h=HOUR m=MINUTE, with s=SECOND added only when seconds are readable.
h=12 m=34 s=34
